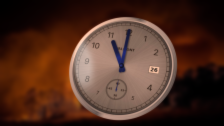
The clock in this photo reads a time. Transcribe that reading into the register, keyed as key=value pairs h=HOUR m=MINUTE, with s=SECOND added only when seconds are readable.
h=11 m=0
